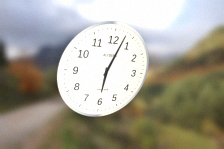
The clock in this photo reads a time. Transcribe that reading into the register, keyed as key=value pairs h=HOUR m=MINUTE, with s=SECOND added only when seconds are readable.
h=6 m=3
